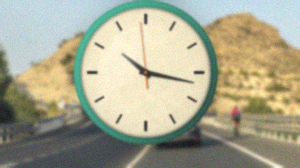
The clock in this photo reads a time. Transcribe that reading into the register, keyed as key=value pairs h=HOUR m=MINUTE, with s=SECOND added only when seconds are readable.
h=10 m=16 s=59
